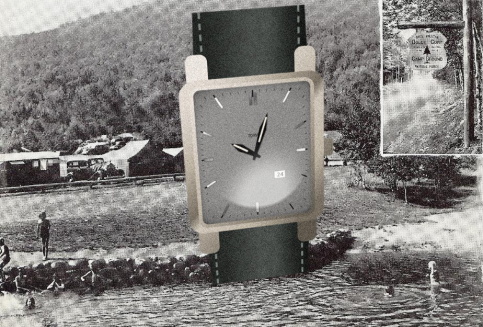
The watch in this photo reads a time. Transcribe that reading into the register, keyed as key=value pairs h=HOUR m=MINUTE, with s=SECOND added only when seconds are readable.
h=10 m=3
